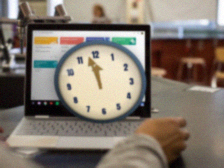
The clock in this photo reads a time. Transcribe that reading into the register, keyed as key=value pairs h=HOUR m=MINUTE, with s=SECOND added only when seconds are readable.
h=11 m=58
